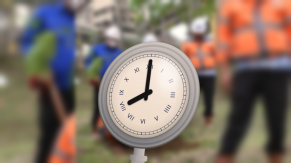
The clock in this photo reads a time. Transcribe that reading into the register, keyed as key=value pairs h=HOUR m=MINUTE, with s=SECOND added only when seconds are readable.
h=8 m=0
